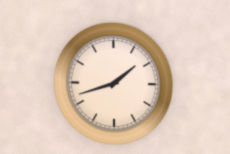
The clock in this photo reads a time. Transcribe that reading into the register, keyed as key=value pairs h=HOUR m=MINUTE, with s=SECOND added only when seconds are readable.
h=1 m=42
